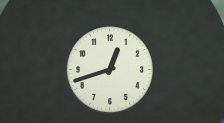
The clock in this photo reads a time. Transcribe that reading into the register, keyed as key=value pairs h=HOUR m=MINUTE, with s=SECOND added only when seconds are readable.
h=12 m=42
